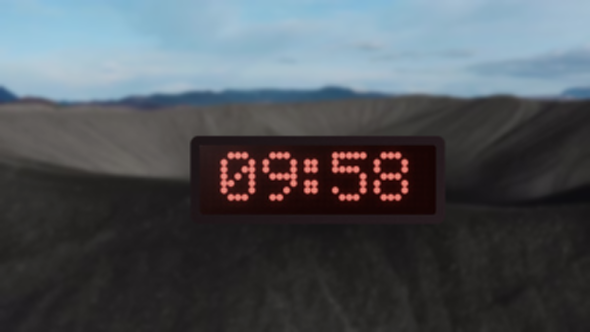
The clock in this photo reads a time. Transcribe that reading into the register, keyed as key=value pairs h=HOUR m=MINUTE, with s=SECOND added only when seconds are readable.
h=9 m=58
